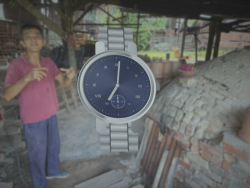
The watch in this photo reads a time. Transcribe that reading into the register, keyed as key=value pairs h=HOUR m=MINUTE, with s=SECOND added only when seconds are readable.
h=7 m=1
